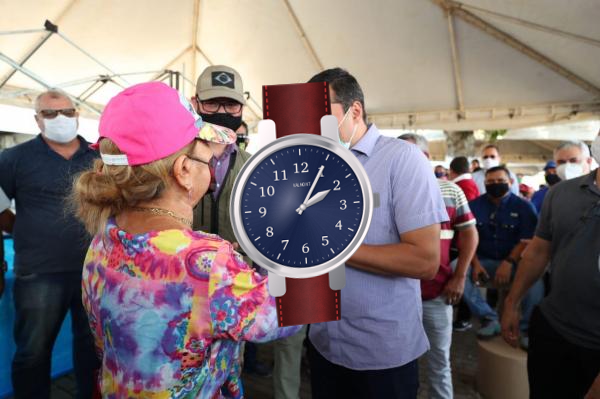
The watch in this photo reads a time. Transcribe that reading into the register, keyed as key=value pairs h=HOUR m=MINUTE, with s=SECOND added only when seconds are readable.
h=2 m=5
